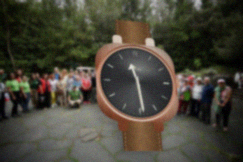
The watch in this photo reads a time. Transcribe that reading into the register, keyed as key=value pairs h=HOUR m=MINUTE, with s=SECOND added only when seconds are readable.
h=11 m=29
